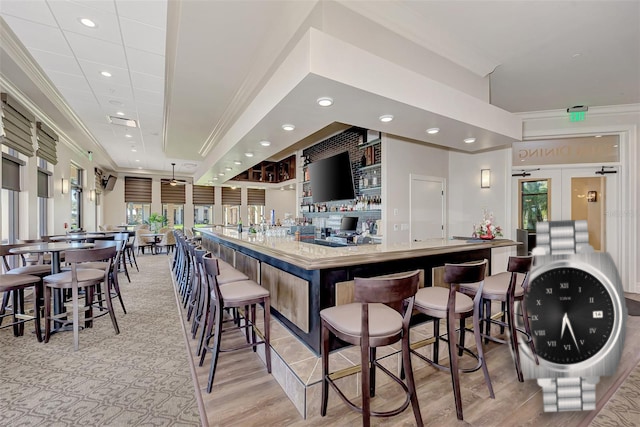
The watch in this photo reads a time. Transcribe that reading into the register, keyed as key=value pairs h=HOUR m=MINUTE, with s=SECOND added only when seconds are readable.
h=6 m=27
